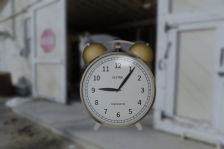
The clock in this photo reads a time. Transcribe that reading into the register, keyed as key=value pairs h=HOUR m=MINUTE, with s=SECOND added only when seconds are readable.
h=9 m=6
